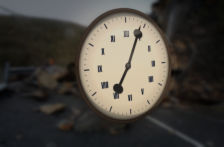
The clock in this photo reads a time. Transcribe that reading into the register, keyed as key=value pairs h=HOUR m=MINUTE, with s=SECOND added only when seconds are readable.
h=7 m=4
